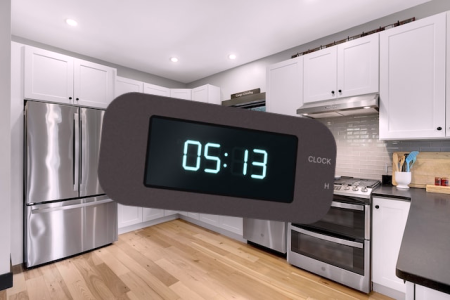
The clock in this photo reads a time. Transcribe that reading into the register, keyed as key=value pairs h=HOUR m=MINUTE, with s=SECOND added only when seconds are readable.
h=5 m=13
